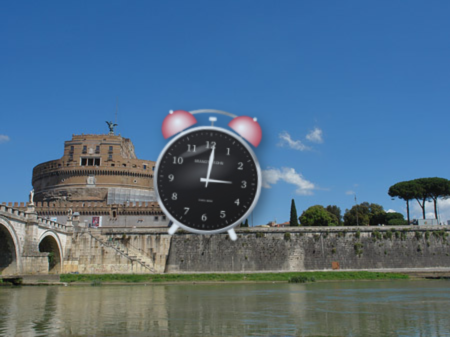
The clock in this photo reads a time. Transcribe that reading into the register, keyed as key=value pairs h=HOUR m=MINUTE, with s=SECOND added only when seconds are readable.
h=3 m=1
